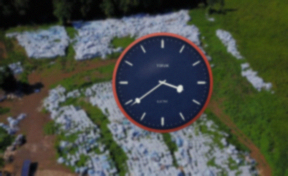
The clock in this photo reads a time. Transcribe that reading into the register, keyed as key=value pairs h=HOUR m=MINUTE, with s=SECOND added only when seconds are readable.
h=3 m=39
